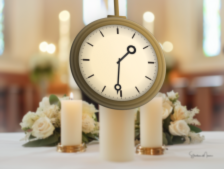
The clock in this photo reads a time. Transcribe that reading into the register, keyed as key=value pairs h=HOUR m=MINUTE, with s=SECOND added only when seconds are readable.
h=1 m=31
